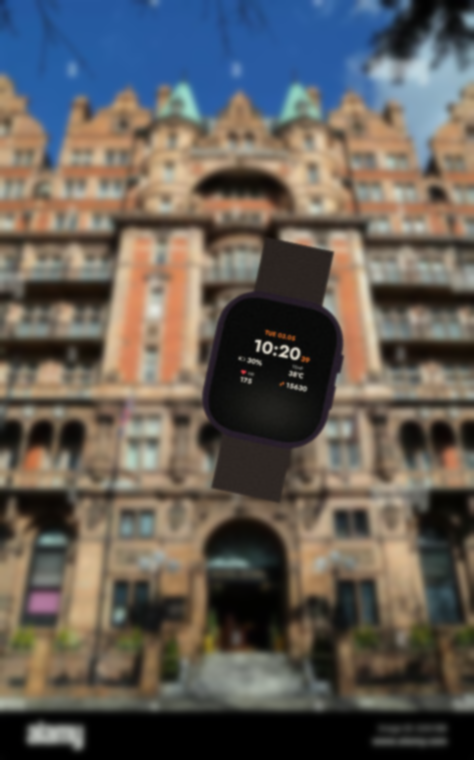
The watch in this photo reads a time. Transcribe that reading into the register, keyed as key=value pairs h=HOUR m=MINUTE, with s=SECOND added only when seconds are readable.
h=10 m=20
